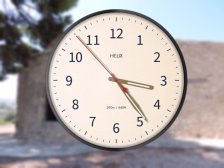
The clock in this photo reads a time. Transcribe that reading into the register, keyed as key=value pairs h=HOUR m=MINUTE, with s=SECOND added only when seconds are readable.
h=3 m=23 s=53
